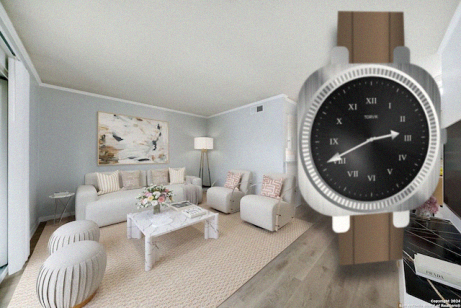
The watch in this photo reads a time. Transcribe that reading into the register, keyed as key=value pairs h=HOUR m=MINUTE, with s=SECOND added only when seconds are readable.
h=2 m=41
